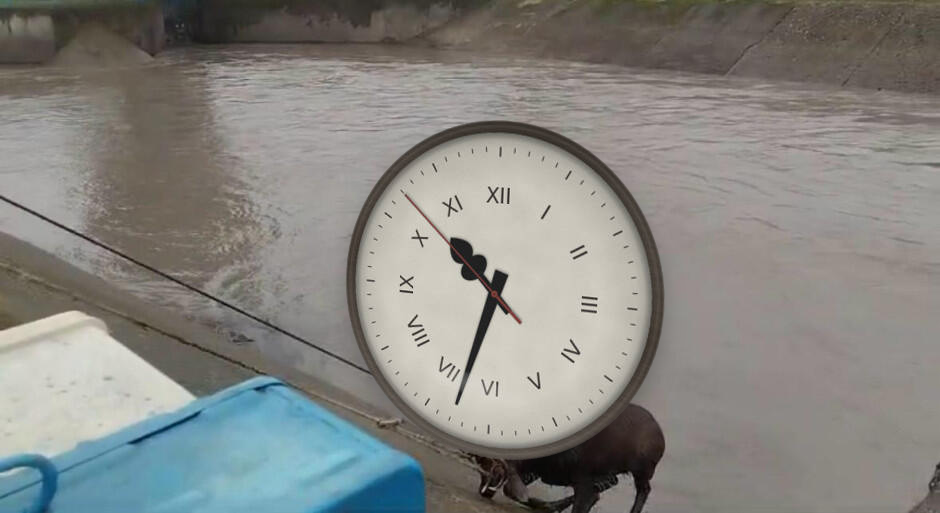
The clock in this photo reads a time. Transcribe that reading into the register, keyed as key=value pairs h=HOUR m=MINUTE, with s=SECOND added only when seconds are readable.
h=10 m=32 s=52
